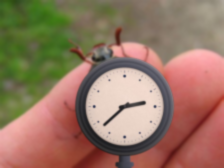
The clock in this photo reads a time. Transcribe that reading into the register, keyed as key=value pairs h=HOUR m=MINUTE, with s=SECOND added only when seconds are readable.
h=2 m=38
